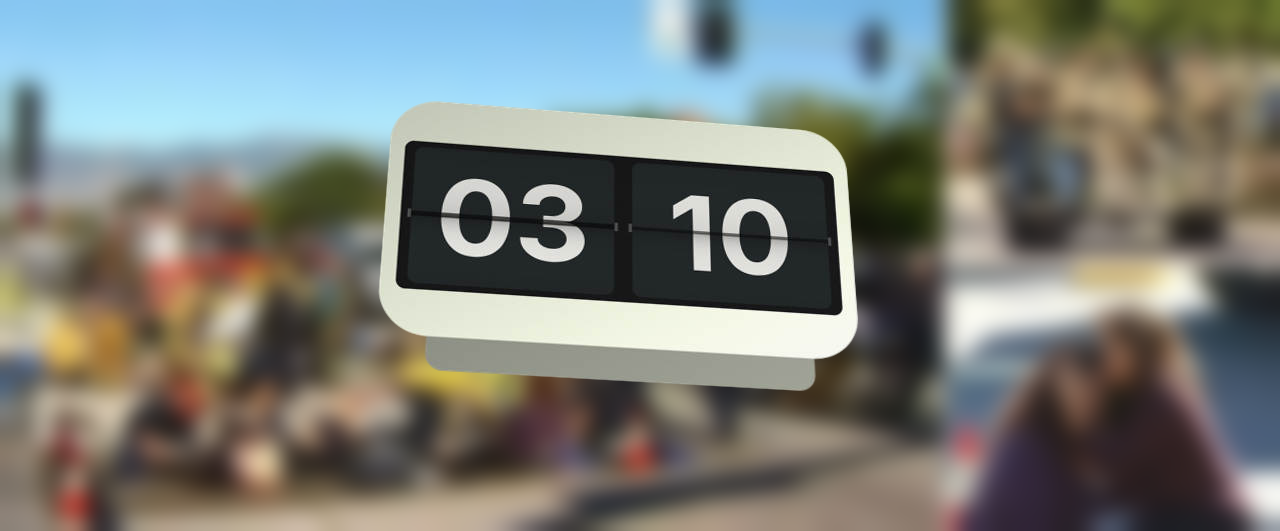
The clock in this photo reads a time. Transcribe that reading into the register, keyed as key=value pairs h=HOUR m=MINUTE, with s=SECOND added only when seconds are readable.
h=3 m=10
